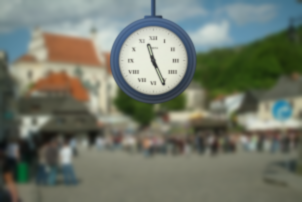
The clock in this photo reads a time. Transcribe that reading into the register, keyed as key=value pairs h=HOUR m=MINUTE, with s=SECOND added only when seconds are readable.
h=11 m=26
